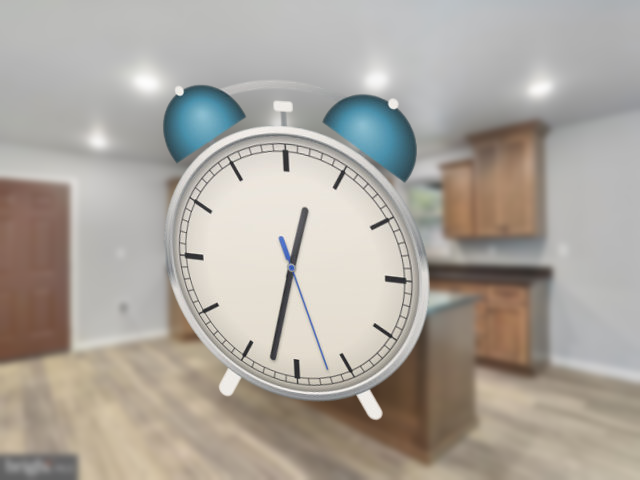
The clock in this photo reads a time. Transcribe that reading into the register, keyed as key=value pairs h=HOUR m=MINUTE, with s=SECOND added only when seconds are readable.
h=12 m=32 s=27
